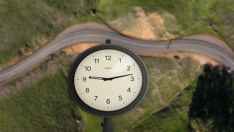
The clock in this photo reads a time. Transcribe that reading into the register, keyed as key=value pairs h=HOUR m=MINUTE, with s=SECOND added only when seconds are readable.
h=9 m=13
